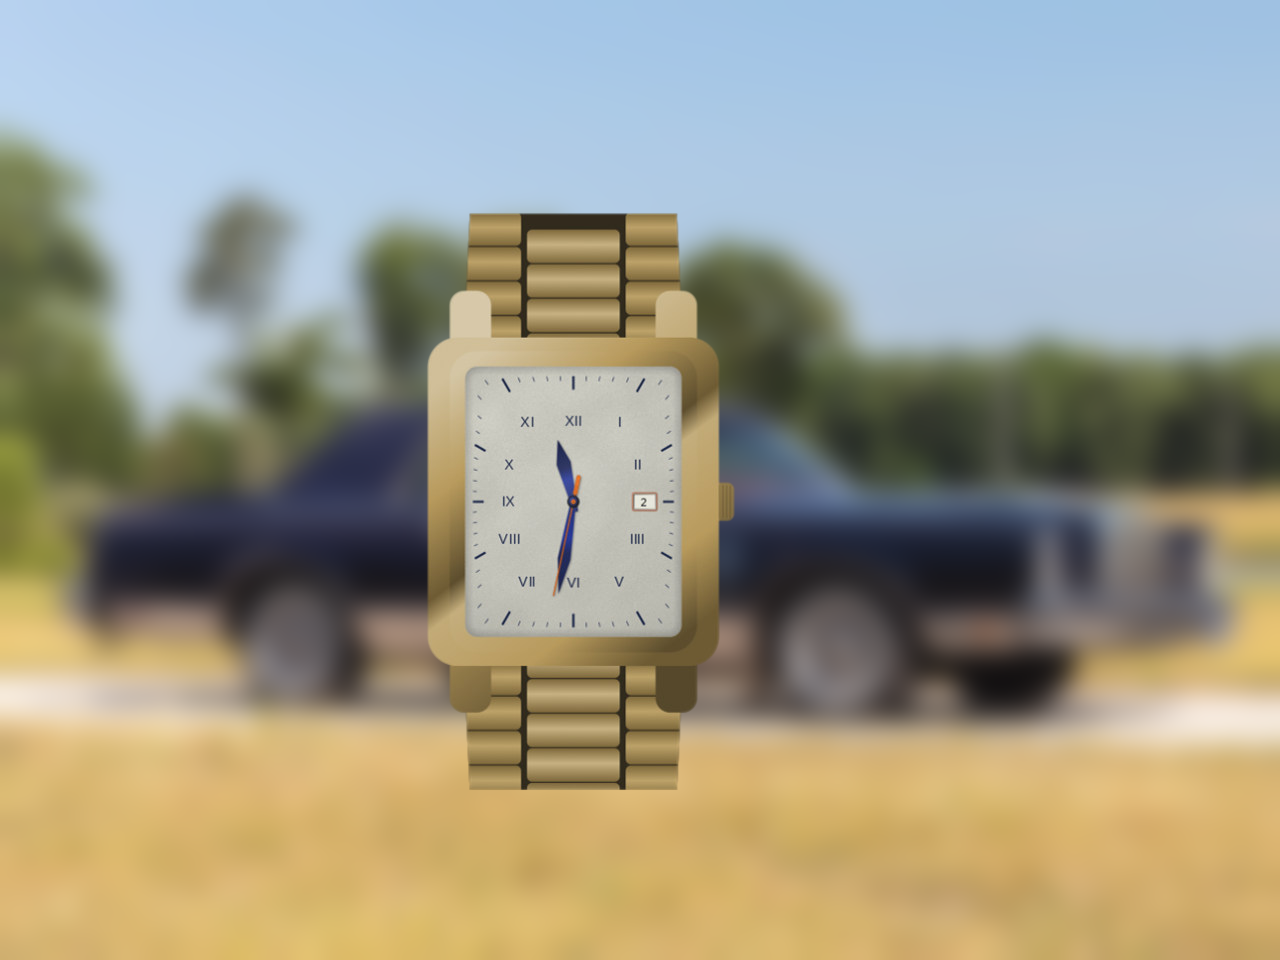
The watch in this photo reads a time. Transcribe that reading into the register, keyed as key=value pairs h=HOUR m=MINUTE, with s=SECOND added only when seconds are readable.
h=11 m=31 s=32
